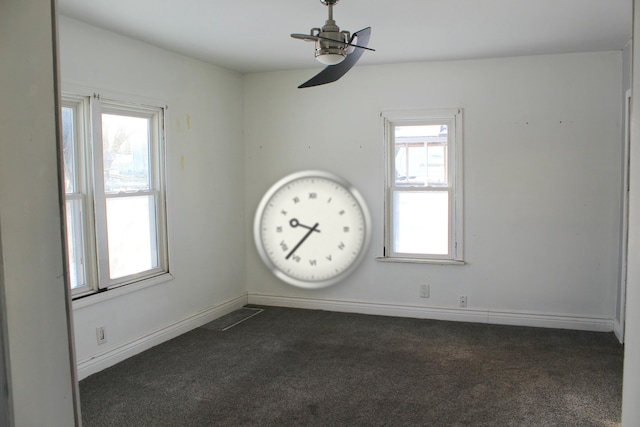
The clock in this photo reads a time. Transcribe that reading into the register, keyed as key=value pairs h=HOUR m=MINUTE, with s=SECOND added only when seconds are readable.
h=9 m=37
